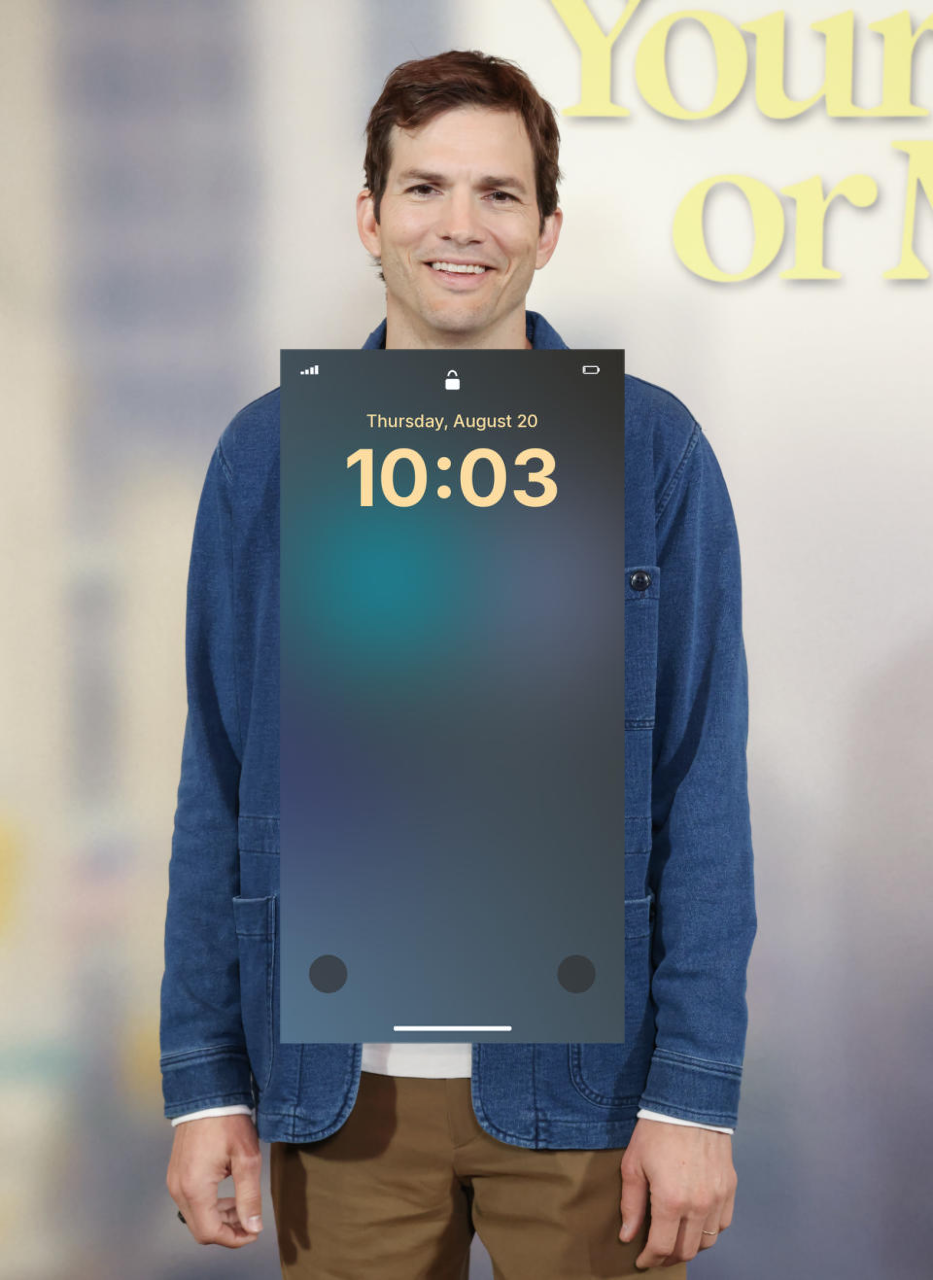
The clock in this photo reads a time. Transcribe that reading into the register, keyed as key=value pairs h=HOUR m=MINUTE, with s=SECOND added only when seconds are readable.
h=10 m=3
